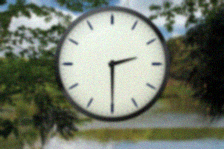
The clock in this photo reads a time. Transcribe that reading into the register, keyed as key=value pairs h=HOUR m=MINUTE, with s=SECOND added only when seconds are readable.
h=2 m=30
